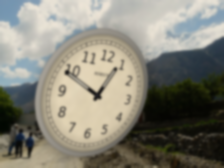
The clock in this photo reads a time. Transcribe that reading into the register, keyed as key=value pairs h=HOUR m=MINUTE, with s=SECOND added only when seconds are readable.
h=12 m=49
